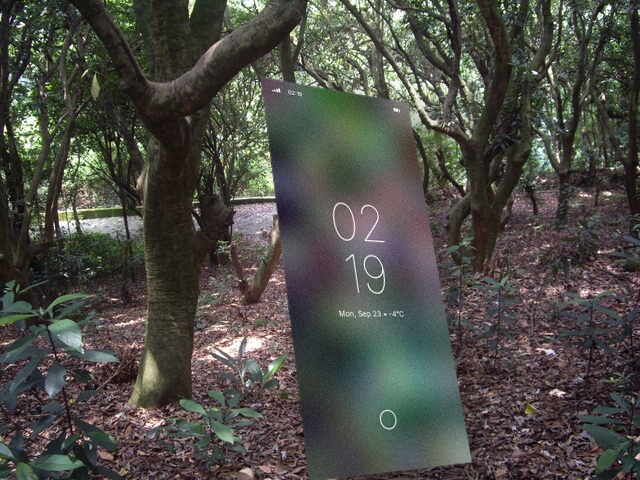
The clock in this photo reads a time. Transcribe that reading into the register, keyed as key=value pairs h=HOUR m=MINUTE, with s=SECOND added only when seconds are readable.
h=2 m=19
